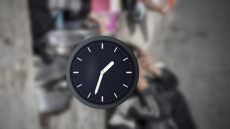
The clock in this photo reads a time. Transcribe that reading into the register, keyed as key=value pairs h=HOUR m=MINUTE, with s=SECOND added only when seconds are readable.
h=1 m=33
